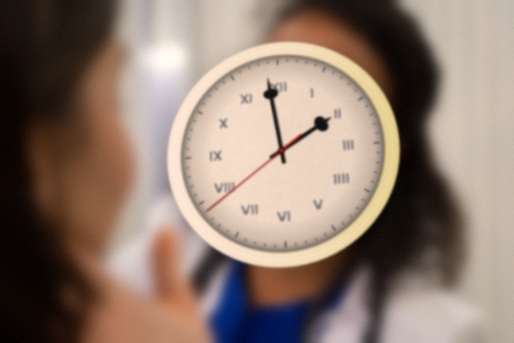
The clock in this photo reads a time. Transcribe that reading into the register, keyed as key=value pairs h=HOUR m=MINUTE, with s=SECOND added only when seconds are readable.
h=1 m=58 s=39
